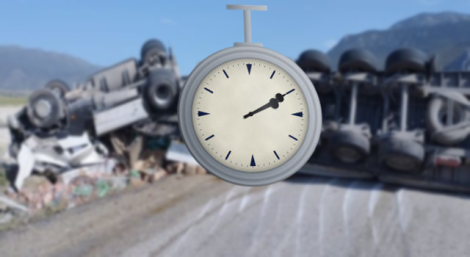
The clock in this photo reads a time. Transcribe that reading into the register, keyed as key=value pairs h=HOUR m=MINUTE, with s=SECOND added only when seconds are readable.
h=2 m=10
